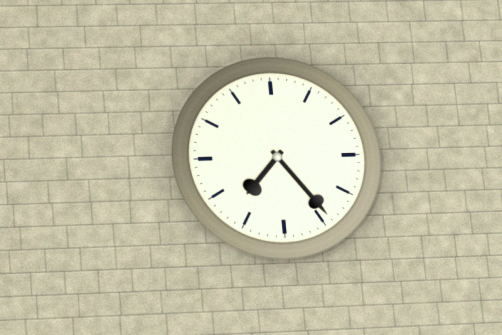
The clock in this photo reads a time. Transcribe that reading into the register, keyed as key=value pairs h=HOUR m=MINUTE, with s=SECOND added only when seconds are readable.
h=7 m=24
